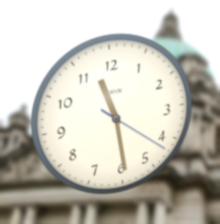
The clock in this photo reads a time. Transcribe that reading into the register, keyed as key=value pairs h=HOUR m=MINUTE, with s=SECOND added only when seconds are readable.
h=11 m=29 s=22
